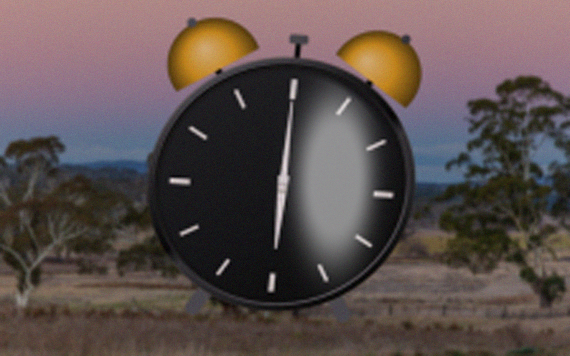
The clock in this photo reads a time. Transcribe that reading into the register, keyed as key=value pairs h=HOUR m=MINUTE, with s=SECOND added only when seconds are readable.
h=6 m=0
